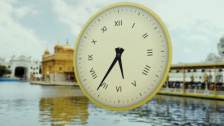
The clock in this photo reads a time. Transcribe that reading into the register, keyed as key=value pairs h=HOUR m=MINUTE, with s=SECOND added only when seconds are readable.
h=5 m=36
